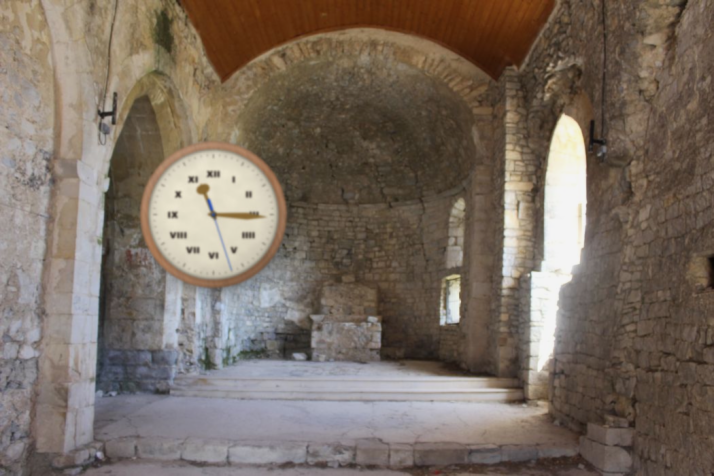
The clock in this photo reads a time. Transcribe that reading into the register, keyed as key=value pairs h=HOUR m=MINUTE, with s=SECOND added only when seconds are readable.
h=11 m=15 s=27
